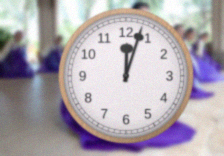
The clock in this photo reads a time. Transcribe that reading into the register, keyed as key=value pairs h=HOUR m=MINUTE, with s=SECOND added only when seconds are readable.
h=12 m=3
